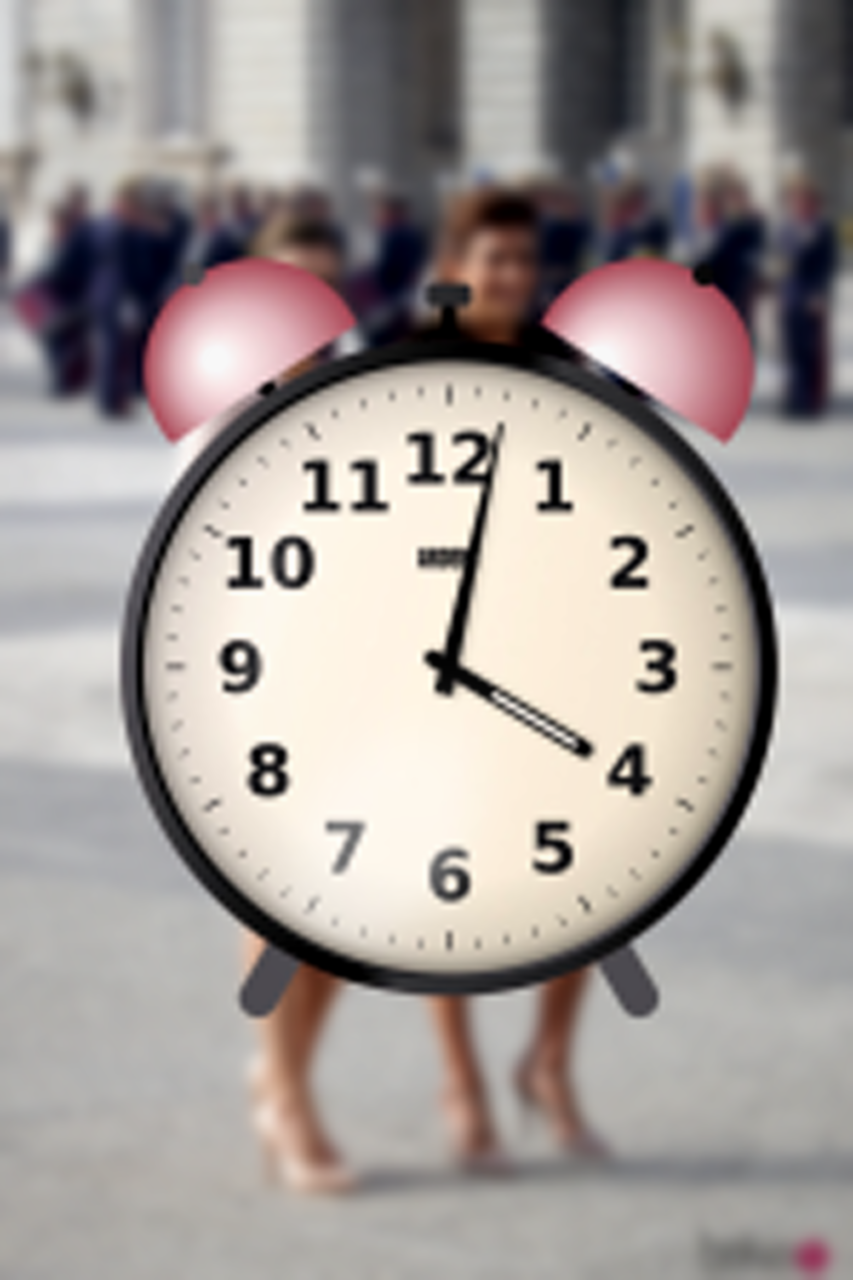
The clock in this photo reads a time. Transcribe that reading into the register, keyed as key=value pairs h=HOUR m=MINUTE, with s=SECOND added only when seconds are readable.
h=4 m=2
